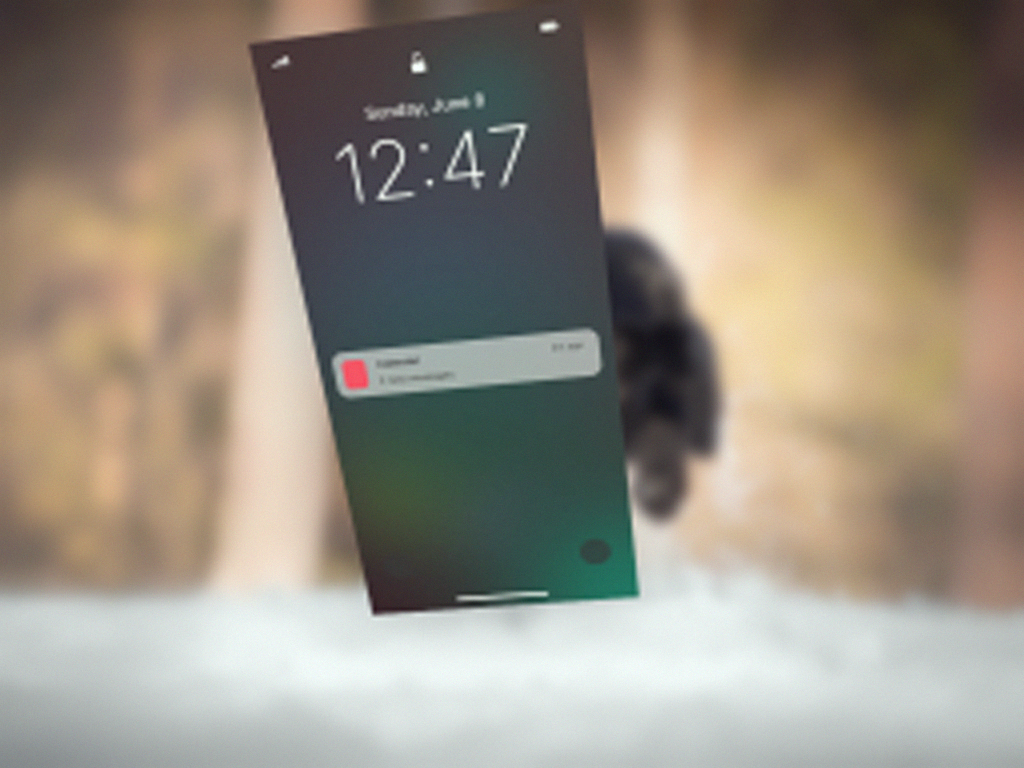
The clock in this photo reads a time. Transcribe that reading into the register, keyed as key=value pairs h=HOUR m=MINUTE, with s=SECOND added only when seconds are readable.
h=12 m=47
